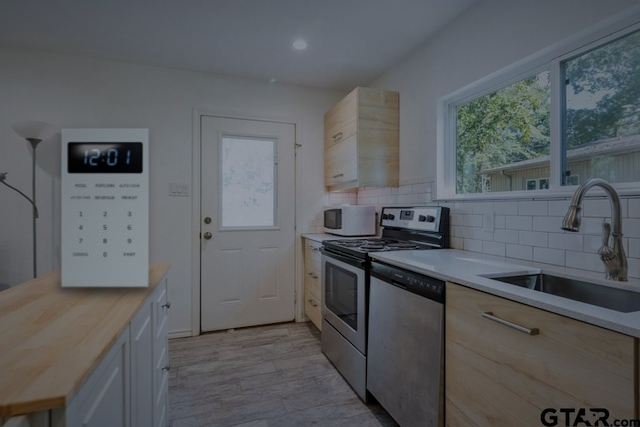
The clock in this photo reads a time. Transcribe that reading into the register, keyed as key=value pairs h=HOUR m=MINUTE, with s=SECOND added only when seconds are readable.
h=12 m=1
